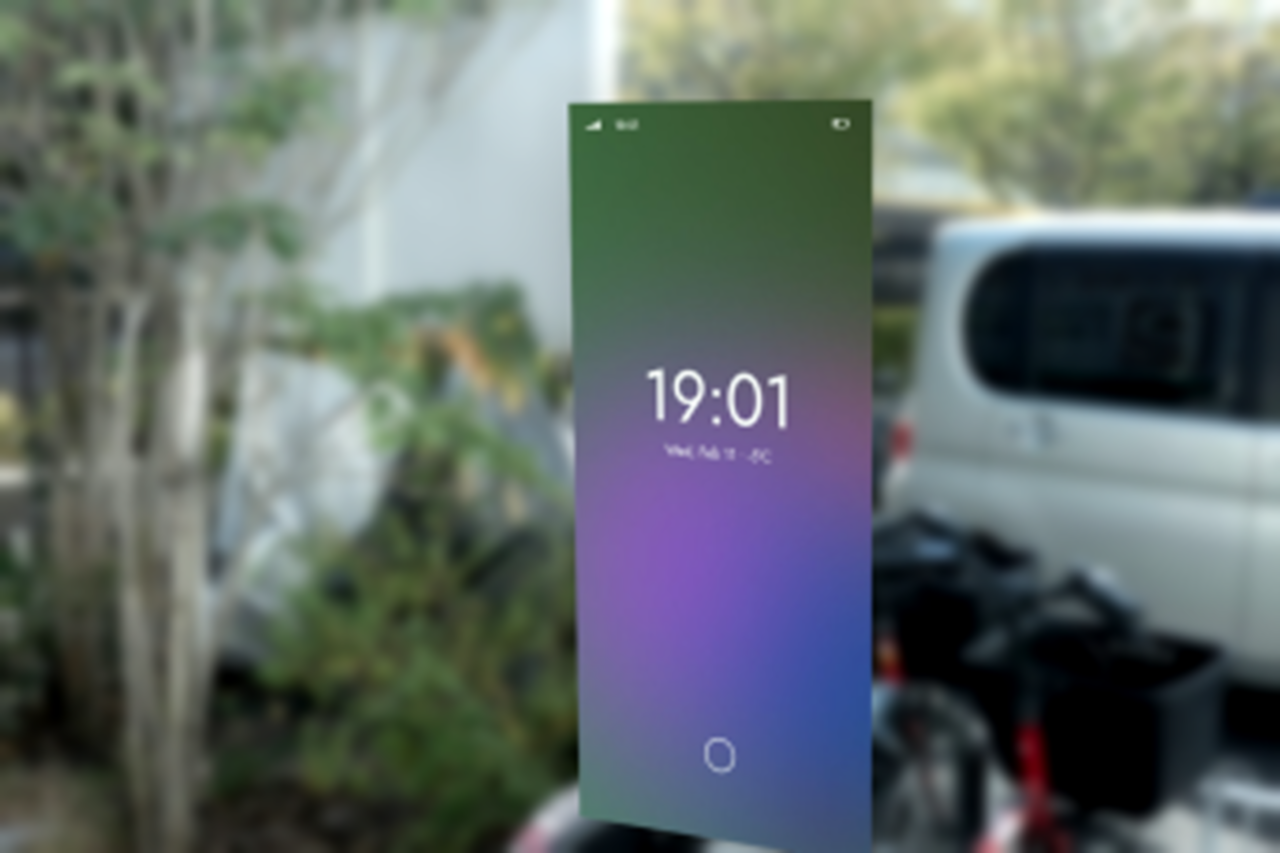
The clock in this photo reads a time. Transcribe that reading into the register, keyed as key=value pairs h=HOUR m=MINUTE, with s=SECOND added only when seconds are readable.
h=19 m=1
